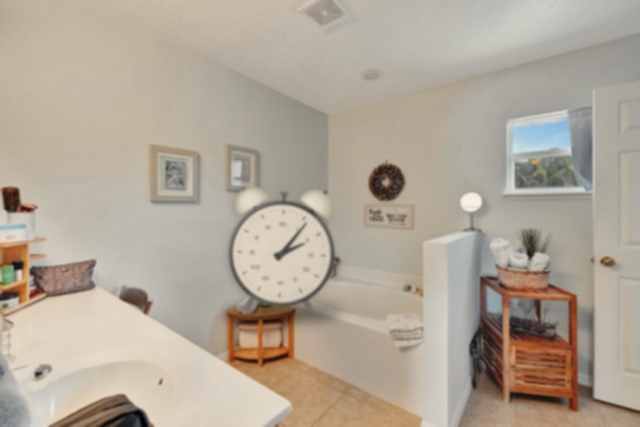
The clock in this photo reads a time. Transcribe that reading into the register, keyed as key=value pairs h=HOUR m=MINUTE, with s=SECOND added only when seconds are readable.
h=2 m=6
